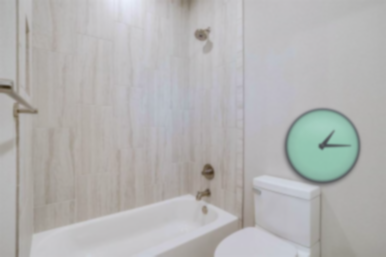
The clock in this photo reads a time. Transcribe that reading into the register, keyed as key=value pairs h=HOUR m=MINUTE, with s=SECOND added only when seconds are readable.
h=1 m=15
